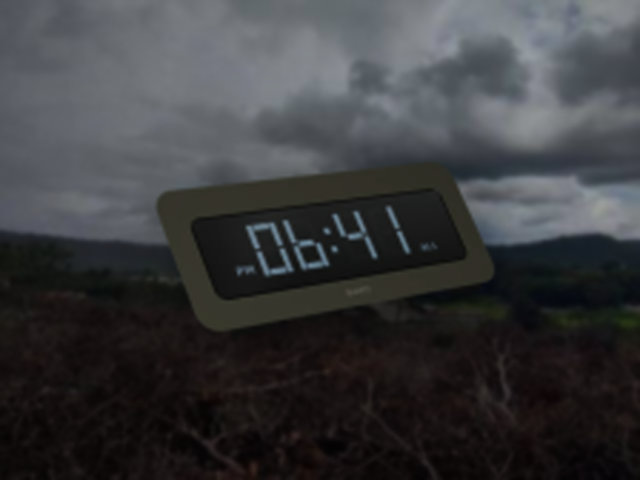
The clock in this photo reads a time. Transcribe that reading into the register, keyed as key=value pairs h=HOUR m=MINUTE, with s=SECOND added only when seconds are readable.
h=6 m=41
